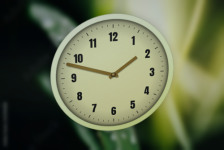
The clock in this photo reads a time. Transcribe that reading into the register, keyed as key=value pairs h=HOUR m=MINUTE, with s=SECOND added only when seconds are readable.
h=1 m=48
